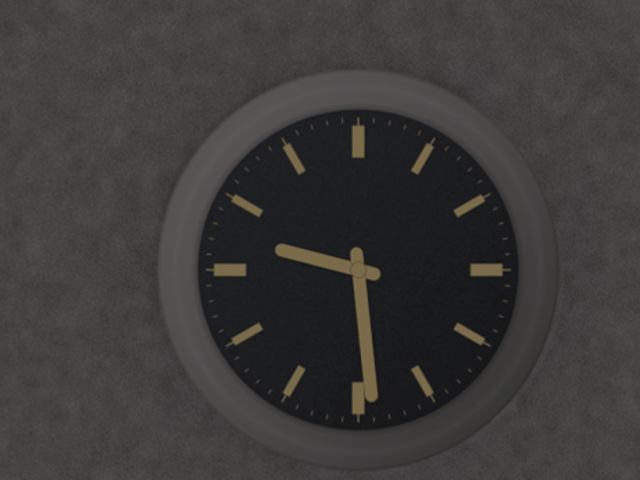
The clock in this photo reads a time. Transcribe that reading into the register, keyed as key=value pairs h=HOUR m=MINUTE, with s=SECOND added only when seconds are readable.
h=9 m=29
